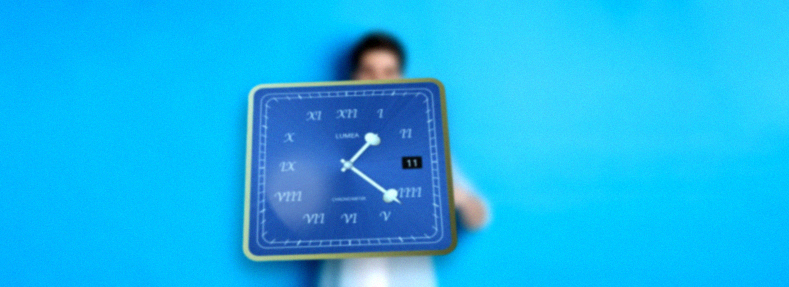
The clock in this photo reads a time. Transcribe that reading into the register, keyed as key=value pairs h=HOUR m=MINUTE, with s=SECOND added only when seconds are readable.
h=1 m=22
